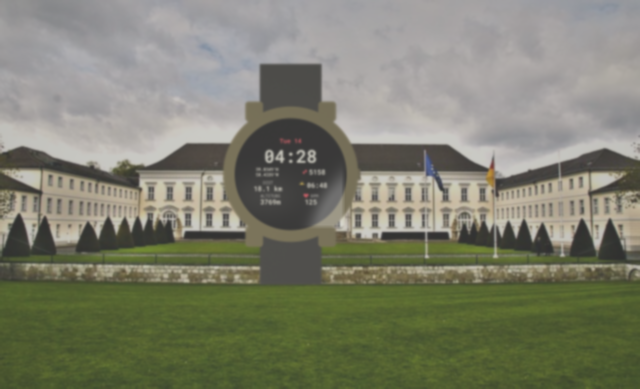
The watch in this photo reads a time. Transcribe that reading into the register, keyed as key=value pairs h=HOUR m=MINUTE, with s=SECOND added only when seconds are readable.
h=4 m=28
